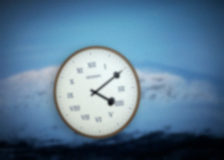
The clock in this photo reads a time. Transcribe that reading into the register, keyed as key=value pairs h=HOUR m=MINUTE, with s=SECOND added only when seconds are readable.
h=4 m=10
